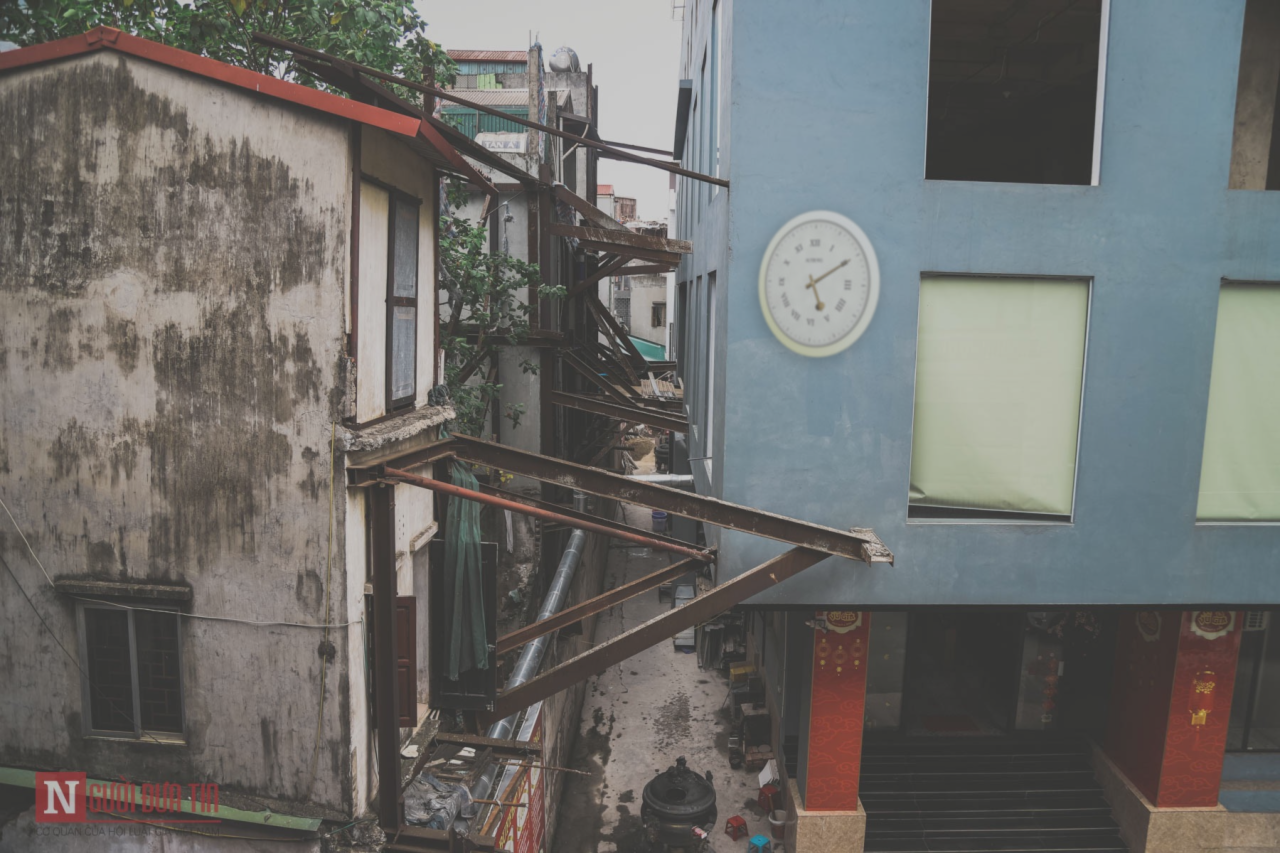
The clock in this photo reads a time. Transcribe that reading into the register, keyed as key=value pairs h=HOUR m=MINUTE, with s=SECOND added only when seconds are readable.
h=5 m=10
